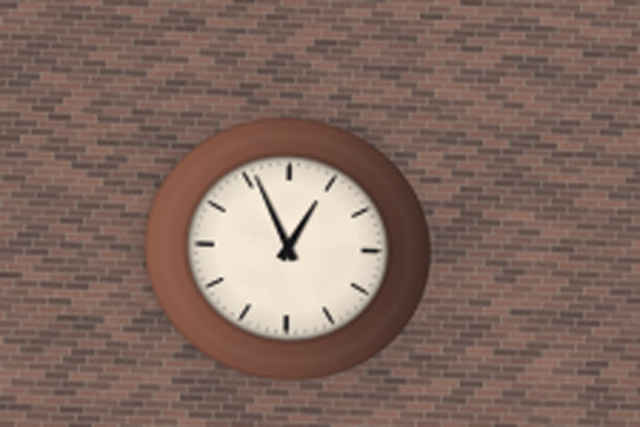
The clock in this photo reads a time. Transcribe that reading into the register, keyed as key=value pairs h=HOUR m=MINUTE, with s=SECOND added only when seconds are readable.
h=12 m=56
